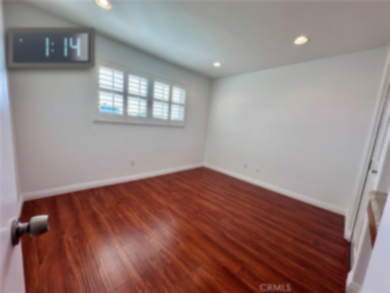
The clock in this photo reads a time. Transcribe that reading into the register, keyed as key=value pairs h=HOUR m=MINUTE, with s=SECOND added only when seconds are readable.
h=1 m=14
